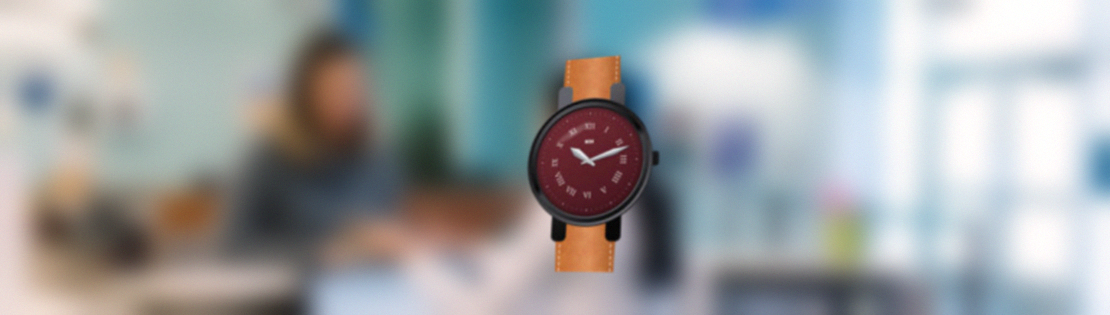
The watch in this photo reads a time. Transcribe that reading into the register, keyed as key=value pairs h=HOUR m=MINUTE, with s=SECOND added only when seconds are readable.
h=10 m=12
